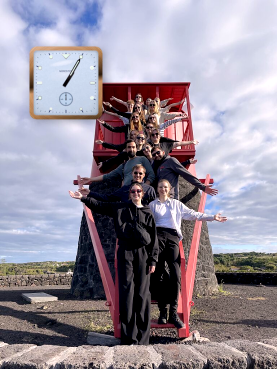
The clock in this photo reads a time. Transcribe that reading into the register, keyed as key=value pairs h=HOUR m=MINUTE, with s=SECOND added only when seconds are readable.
h=1 m=5
